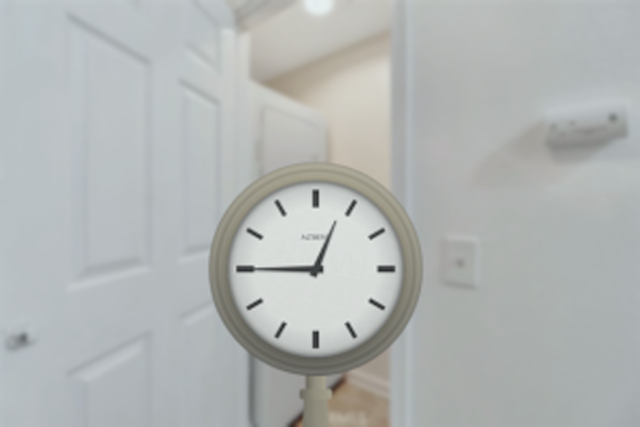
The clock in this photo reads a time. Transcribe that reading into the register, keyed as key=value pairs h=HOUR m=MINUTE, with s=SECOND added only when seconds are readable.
h=12 m=45
